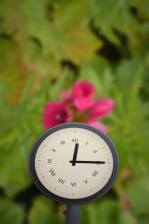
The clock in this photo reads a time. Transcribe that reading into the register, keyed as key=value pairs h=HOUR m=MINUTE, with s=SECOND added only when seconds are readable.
h=12 m=15
